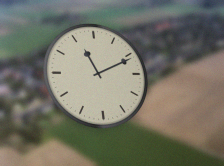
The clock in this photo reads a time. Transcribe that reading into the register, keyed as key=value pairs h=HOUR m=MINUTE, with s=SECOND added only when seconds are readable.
h=11 m=11
